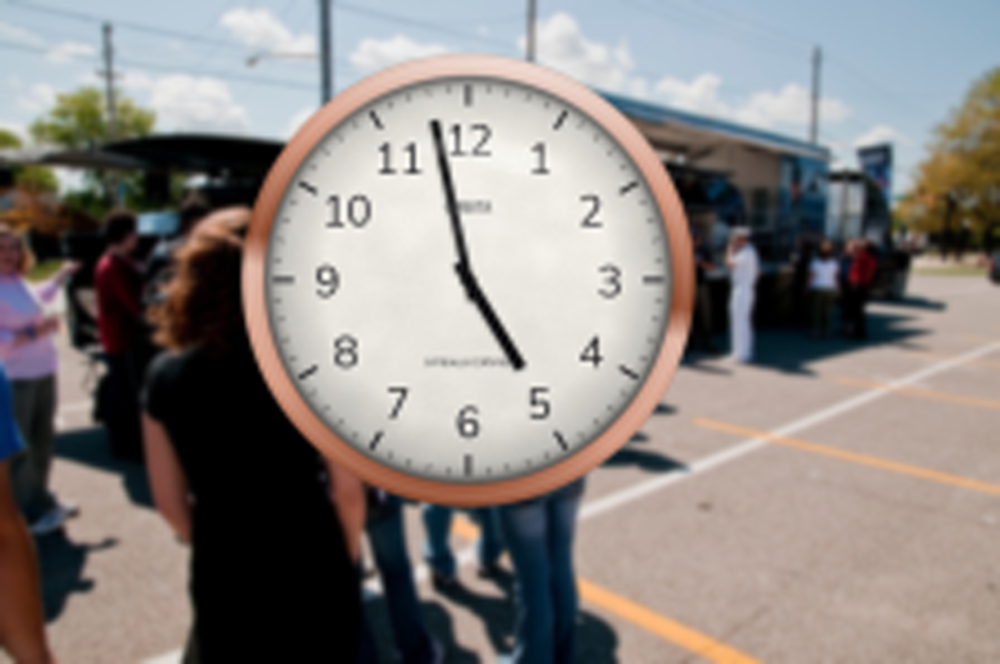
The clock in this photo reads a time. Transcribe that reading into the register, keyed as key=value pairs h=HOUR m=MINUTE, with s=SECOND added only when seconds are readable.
h=4 m=58
